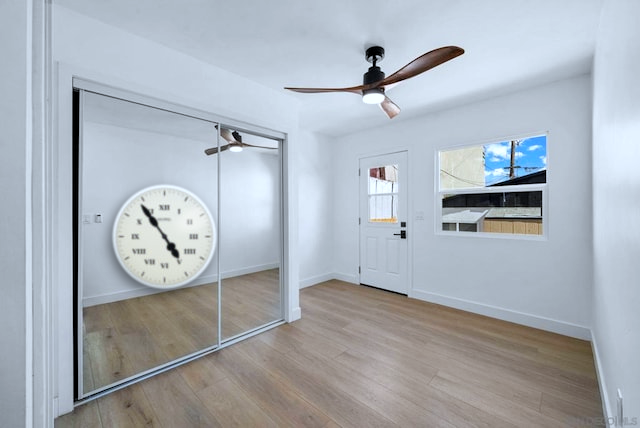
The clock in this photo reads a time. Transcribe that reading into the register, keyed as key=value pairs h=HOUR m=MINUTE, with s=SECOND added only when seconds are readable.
h=4 m=54
